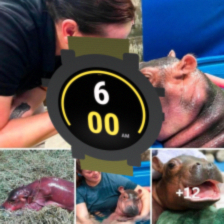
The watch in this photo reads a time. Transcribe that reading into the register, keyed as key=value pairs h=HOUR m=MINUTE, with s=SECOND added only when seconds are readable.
h=6 m=0
